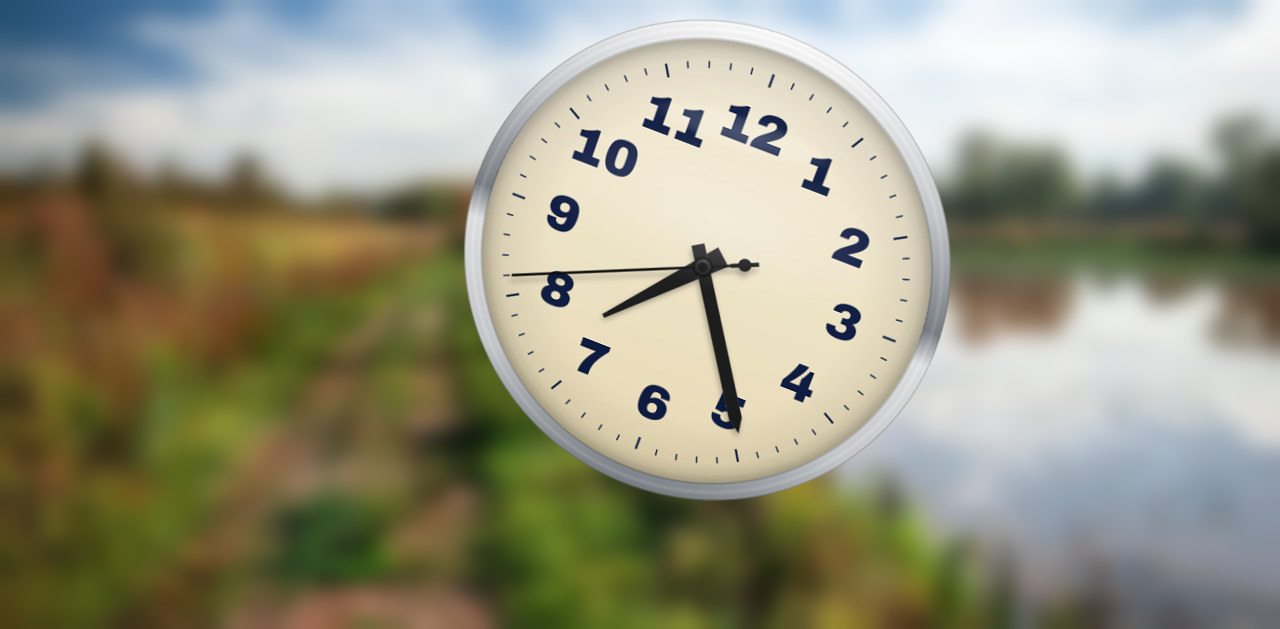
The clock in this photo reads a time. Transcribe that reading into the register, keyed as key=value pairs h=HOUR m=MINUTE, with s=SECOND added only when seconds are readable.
h=7 m=24 s=41
